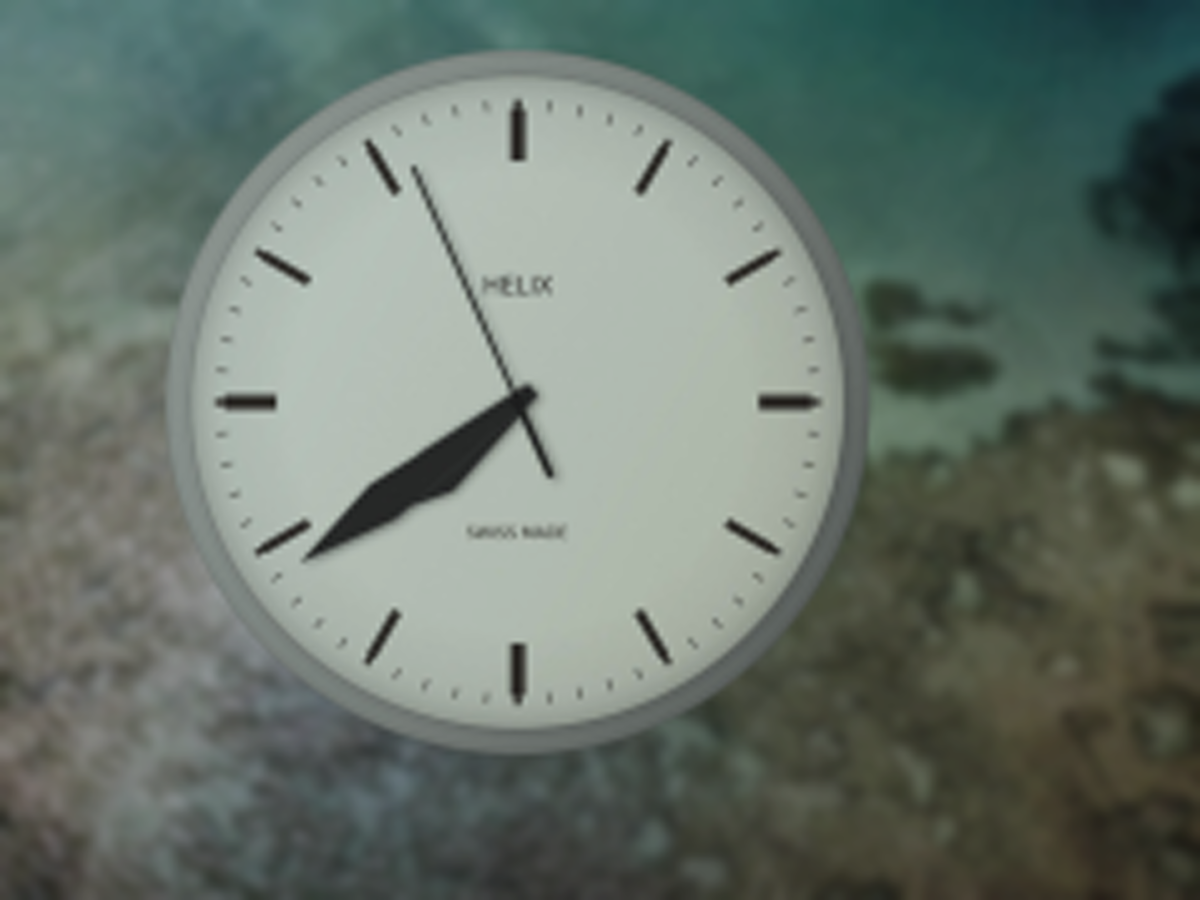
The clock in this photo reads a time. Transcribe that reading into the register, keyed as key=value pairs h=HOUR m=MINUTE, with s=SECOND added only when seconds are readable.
h=7 m=38 s=56
